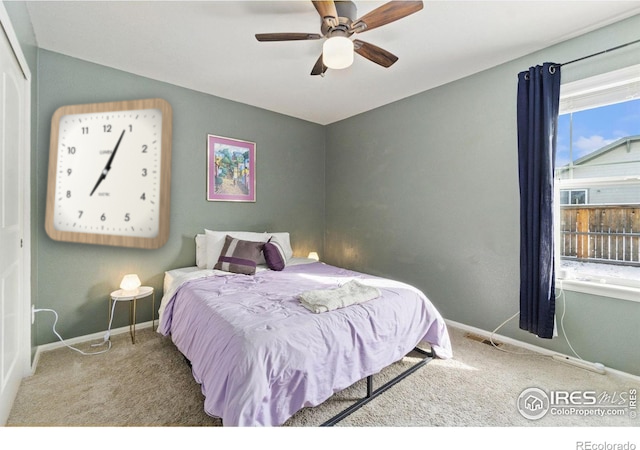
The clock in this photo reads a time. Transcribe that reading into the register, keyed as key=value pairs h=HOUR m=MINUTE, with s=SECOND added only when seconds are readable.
h=7 m=4
